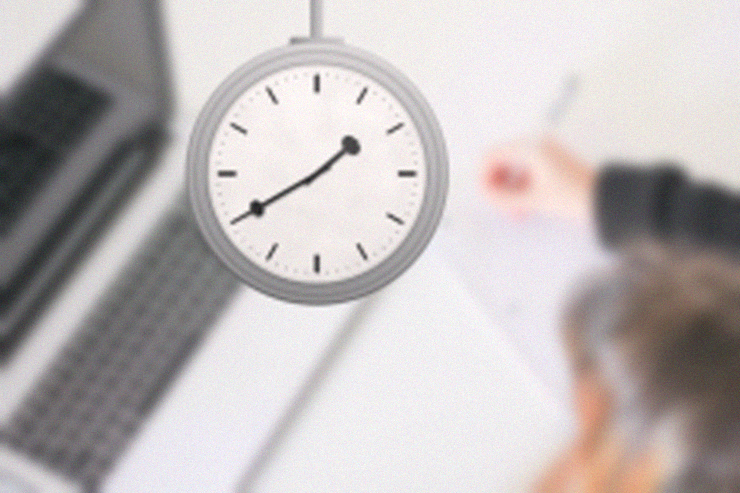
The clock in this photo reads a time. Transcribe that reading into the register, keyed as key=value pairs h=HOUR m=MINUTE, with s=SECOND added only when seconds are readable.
h=1 m=40
